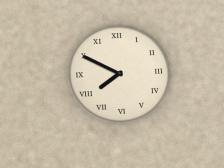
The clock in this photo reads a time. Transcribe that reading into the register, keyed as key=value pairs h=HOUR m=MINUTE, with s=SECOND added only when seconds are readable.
h=7 m=50
